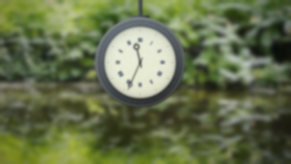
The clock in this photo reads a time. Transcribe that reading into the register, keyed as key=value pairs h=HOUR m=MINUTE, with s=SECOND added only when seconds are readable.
h=11 m=34
